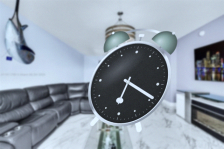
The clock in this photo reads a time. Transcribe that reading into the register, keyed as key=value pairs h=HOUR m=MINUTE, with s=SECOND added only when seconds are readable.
h=6 m=19
